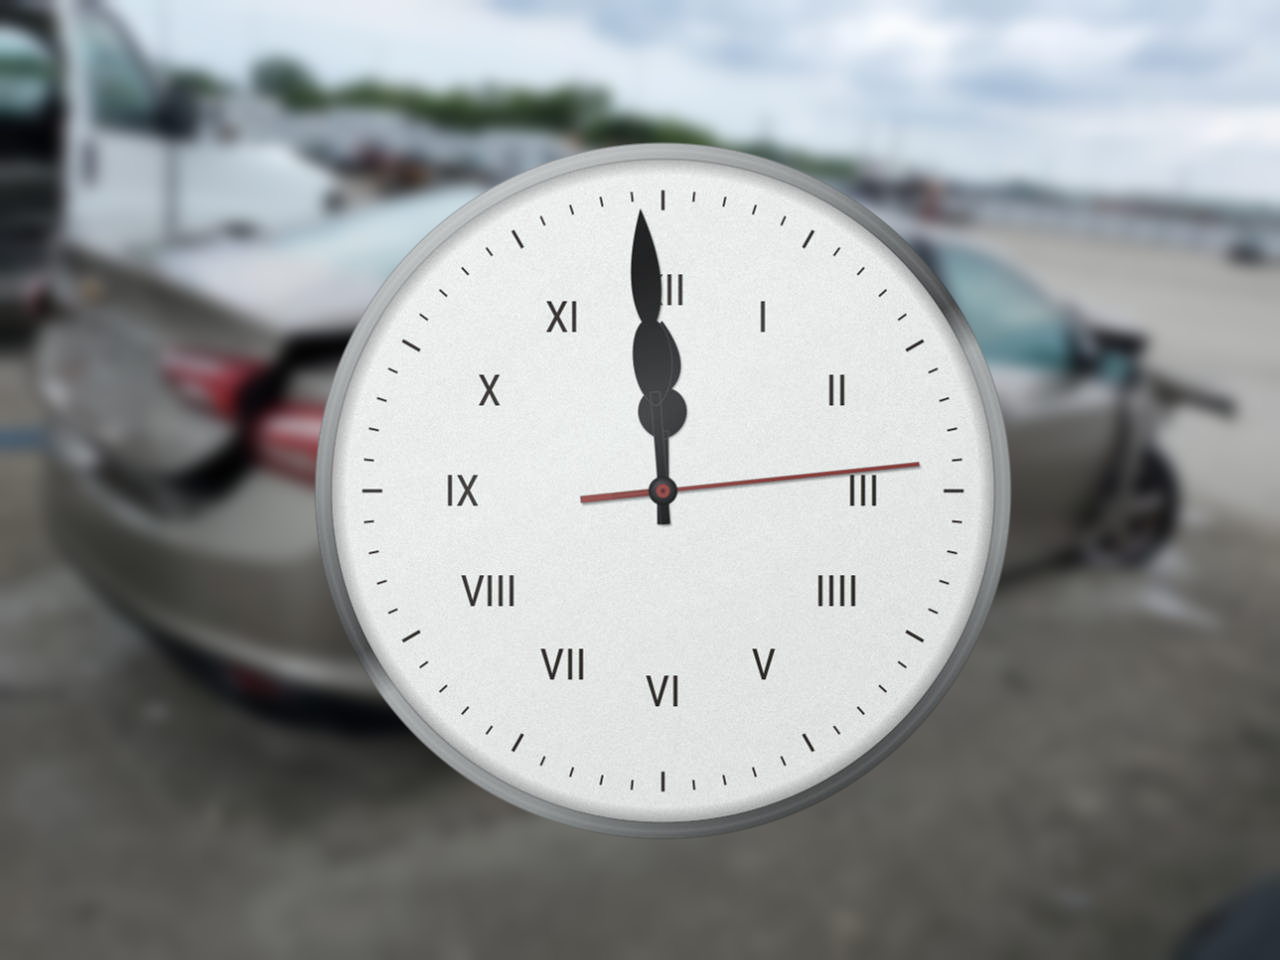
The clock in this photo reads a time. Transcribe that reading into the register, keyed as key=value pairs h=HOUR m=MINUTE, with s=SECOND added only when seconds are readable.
h=11 m=59 s=14
